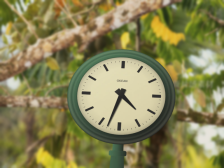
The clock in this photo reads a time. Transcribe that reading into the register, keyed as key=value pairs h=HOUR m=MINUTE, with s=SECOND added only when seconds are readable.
h=4 m=33
